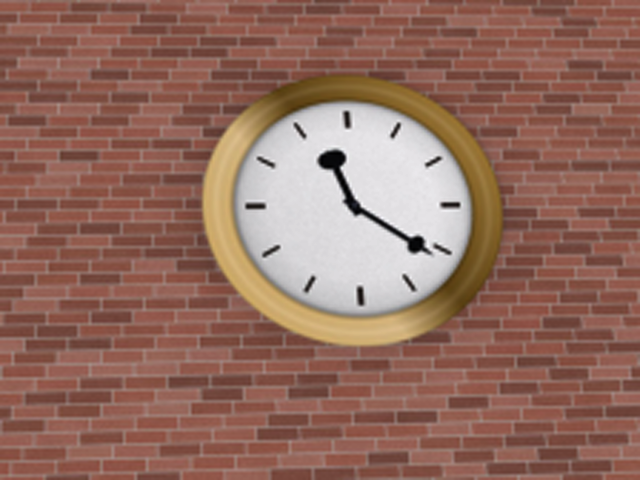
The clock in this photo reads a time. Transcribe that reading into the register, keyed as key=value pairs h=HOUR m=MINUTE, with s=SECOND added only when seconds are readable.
h=11 m=21
